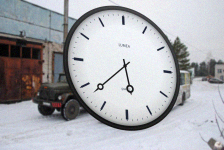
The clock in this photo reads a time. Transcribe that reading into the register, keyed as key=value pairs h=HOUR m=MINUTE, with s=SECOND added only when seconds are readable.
h=5 m=38
